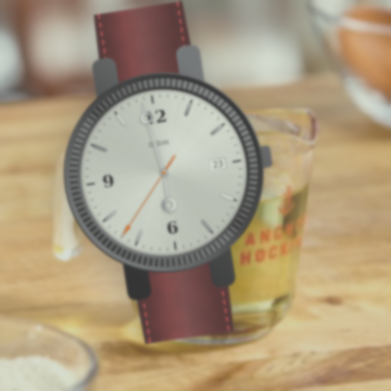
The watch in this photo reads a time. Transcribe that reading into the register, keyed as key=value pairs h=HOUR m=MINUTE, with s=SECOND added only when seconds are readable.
h=5 m=58 s=37
